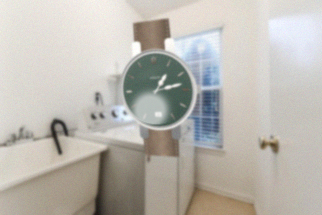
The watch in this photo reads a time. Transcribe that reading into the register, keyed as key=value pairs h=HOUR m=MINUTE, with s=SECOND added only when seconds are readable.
h=1 m=13
